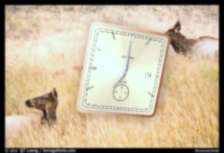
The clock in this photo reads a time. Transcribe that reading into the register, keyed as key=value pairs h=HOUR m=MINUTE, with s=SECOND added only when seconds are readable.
h=7 m=0
